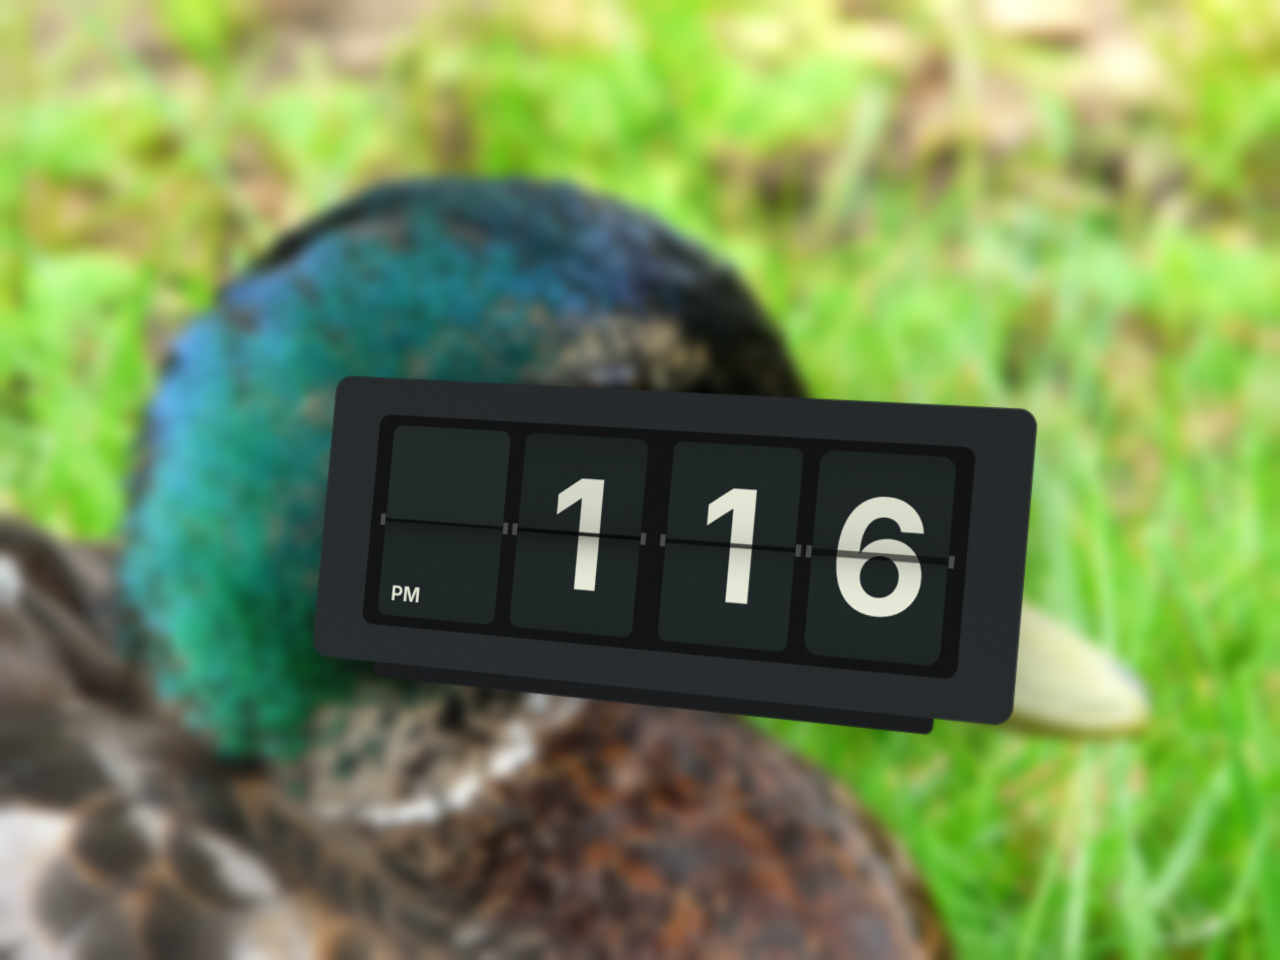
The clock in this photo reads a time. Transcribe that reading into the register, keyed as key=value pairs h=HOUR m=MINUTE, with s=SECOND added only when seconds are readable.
h=1 m=16
